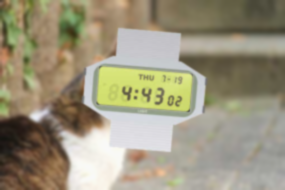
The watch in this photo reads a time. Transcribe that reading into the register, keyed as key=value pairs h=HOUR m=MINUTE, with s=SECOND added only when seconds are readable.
h=4 m=43 s=2
